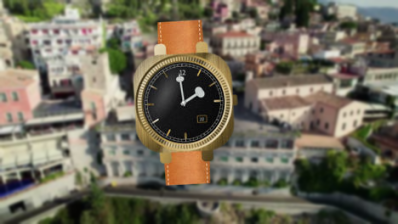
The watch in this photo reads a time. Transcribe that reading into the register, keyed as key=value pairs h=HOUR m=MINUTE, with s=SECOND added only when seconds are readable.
h=1 m=59
